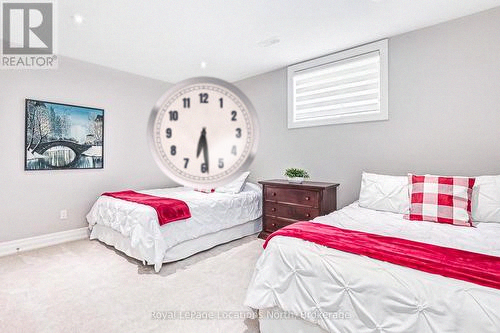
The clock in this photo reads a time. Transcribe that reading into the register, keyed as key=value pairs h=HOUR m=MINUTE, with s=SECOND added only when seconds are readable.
h=6 m=29
